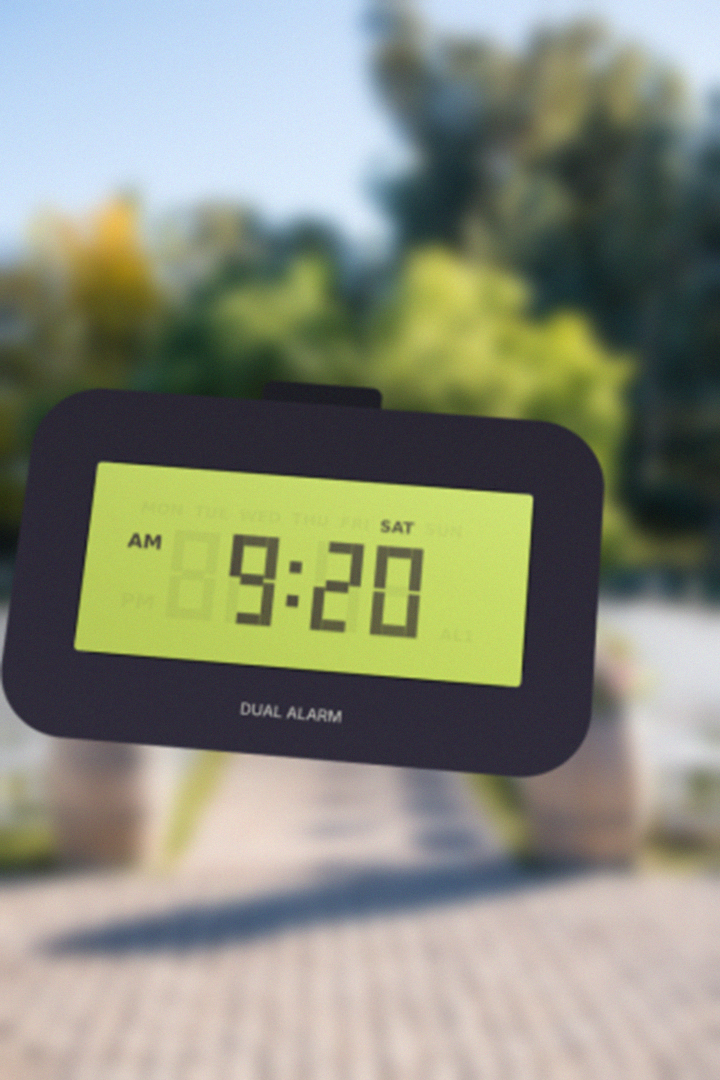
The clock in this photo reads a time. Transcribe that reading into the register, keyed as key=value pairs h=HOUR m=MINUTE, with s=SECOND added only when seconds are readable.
h=9 m=20
